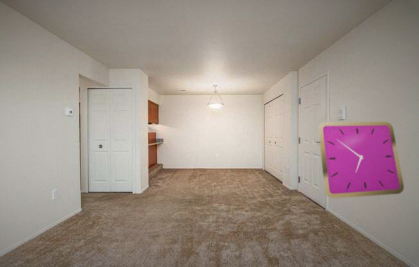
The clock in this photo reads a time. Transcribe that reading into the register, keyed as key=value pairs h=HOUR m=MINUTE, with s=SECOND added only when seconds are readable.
h=6 m=52
